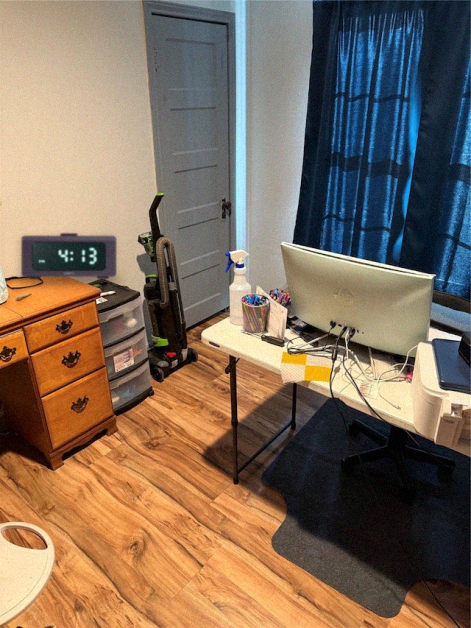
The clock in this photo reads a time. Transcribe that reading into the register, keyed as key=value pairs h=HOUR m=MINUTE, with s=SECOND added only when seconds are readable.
h=4 m=13
